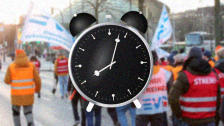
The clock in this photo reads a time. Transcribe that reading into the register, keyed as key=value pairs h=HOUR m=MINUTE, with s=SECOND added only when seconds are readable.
h=8 m=3
